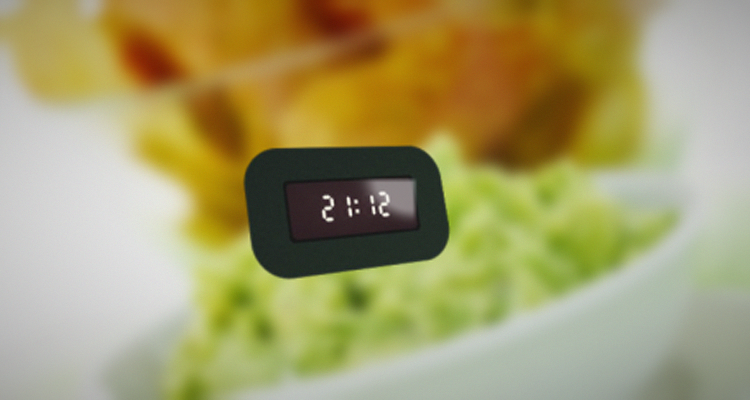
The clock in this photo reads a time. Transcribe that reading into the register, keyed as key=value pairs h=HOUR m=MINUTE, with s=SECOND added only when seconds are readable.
h=21 m=12
